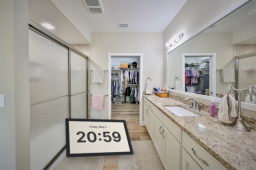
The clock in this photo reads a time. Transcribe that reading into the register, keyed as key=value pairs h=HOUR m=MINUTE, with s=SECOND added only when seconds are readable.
h=20 m=59
